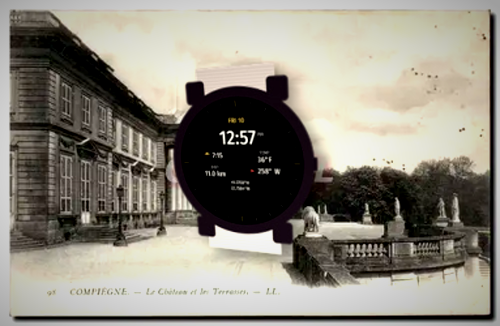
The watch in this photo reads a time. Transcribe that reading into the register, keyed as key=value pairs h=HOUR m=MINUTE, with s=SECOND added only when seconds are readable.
h=12 m=57
